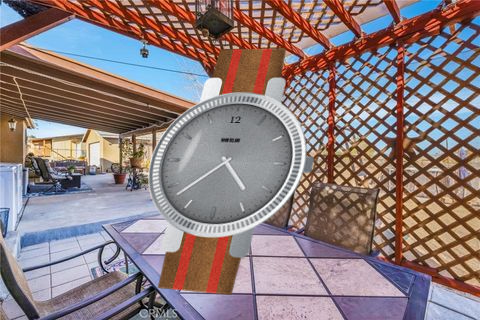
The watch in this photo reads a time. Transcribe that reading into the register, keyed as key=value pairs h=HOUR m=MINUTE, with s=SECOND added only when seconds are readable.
h=4 m=38
